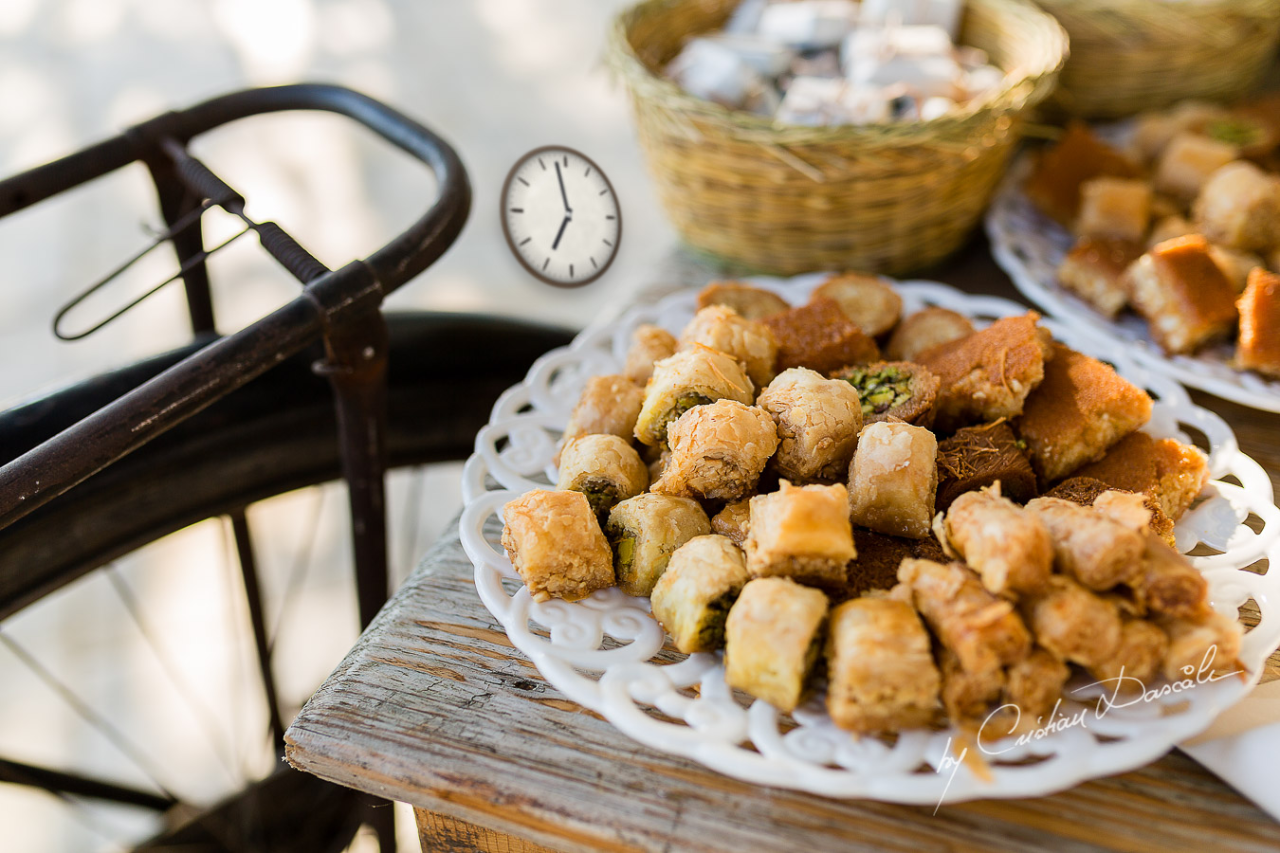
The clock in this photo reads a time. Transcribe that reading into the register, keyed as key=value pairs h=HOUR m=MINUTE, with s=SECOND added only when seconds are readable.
h=6 m=58
